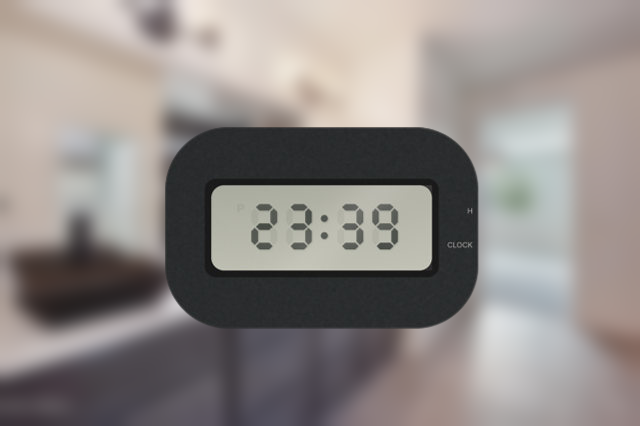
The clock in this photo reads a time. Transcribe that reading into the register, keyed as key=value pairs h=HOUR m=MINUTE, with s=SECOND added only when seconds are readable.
h=23 m=39
